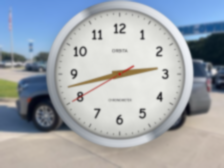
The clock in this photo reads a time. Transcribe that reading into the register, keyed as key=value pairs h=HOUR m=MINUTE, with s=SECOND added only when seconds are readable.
h=2 m=42 s=40
